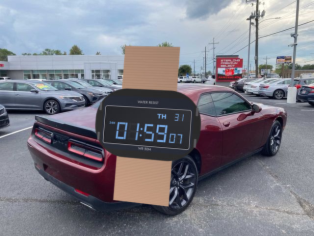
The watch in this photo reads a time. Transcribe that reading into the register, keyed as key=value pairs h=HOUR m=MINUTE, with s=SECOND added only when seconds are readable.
h=1 m=59 s=7
